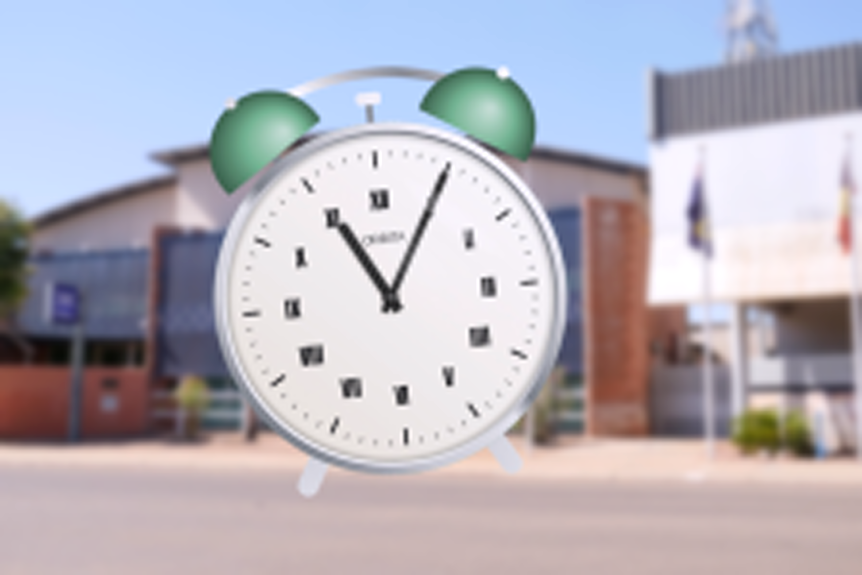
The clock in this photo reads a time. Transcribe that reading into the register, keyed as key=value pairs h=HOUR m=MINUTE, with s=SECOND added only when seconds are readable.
h=11 m=5
